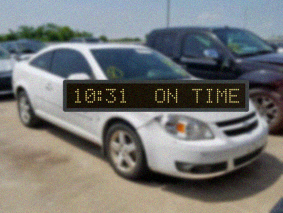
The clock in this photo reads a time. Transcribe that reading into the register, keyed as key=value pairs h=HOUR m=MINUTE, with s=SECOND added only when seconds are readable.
h=10 m=31
